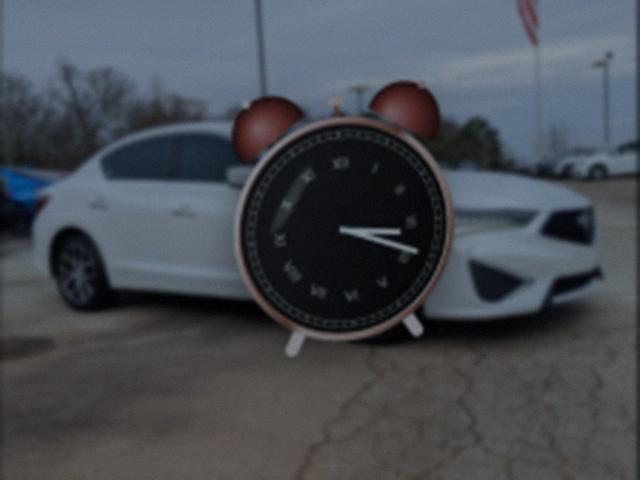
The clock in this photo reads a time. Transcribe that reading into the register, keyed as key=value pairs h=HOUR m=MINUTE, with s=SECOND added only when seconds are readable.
h=3 m=19
